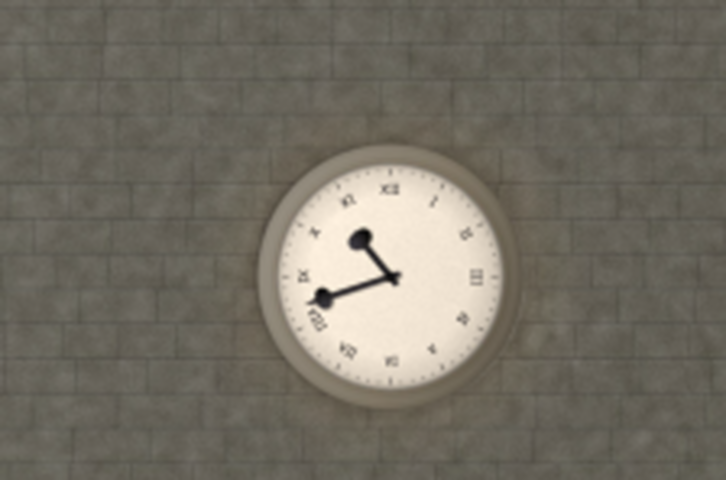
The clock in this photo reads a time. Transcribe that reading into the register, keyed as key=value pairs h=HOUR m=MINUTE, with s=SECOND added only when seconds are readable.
h=10 m=42
